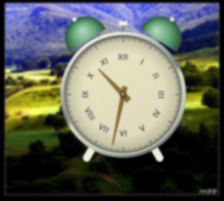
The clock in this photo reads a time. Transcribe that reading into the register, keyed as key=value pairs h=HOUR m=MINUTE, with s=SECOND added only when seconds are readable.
h=10 m=32
